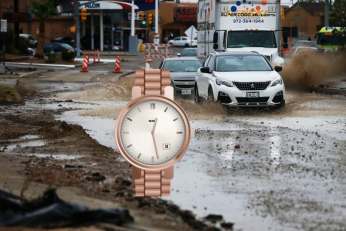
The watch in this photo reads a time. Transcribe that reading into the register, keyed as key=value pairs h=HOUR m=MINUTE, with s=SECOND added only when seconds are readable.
h=12 m=28
